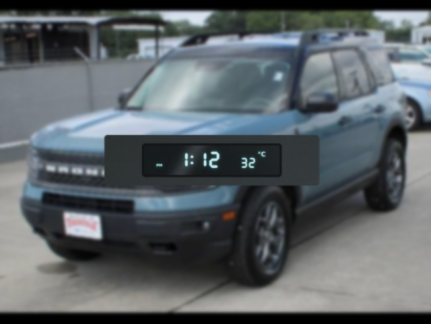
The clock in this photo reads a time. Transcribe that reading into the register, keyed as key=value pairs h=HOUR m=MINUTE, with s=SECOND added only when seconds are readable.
h=1 m=12
